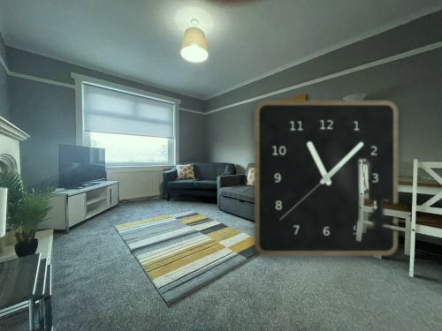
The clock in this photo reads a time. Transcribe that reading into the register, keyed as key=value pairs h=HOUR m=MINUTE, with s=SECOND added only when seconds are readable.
h=11 m=7 s=38
